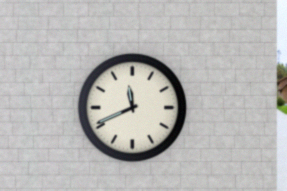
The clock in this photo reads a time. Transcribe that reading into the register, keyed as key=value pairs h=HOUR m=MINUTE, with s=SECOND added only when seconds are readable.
h=11 m=41
